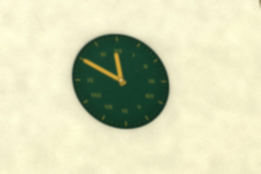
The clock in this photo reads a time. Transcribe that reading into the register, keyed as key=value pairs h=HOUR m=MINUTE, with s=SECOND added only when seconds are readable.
h=11 m=50
